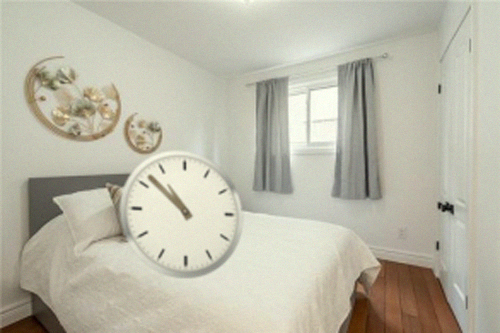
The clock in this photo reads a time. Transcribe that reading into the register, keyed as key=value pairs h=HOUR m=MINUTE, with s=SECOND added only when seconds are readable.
h=10 m=52
